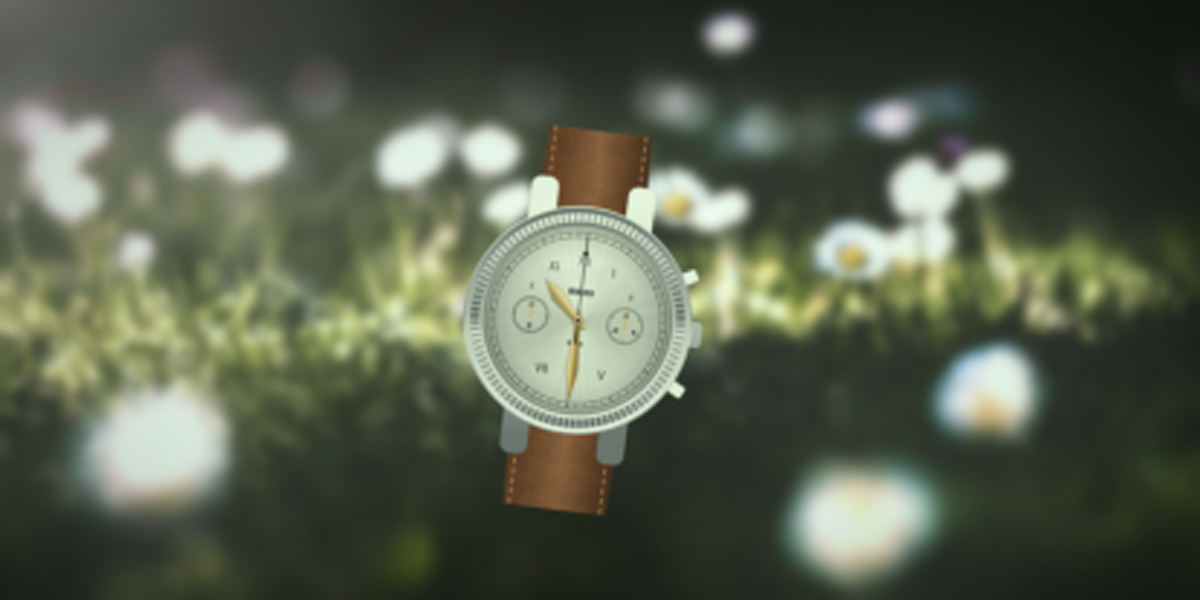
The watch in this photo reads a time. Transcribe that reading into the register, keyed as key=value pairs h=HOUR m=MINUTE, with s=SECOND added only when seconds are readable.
h=10 m=30
